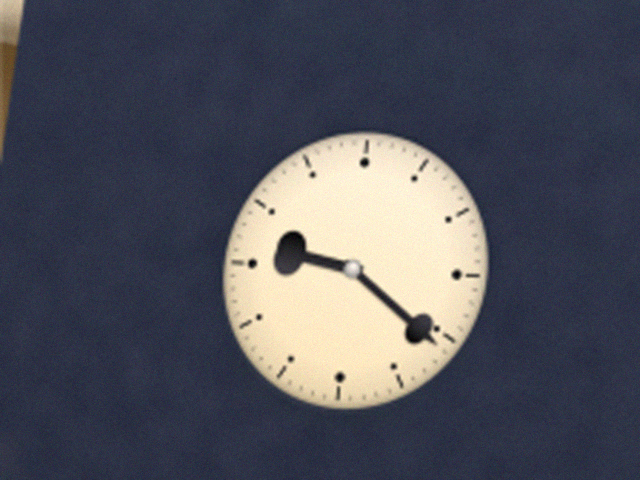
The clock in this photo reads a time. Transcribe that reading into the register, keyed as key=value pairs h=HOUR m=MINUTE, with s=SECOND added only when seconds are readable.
h=9 m=21
